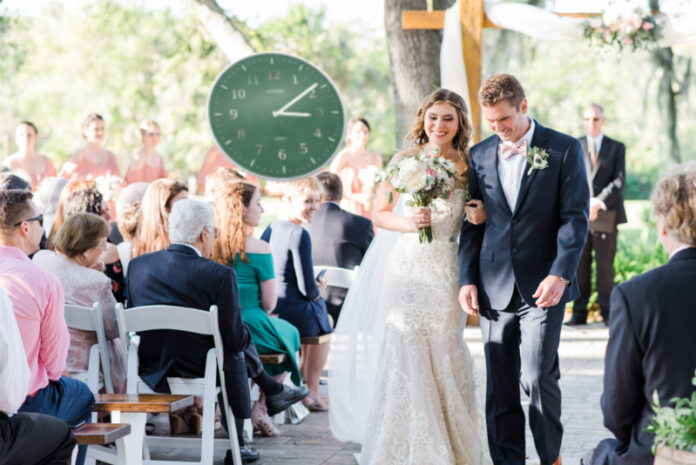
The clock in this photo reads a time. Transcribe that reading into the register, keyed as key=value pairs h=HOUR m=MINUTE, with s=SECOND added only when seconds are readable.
h=3 m=9
